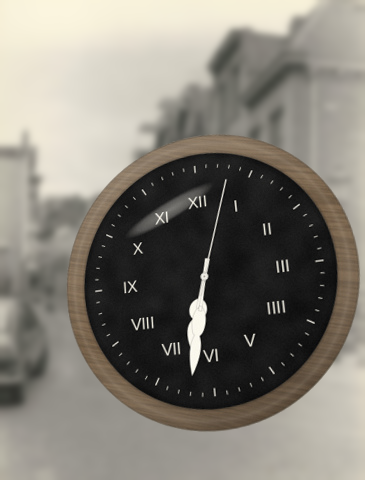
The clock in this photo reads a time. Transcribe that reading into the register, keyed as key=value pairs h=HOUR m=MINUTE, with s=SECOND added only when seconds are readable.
h=6 m=32 s=3
